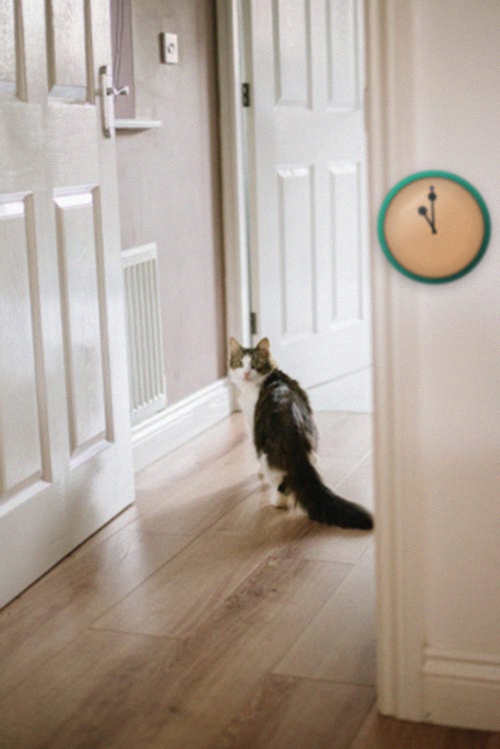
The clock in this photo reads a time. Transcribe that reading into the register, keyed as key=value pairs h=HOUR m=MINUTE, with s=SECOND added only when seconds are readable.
h=11 m=0
